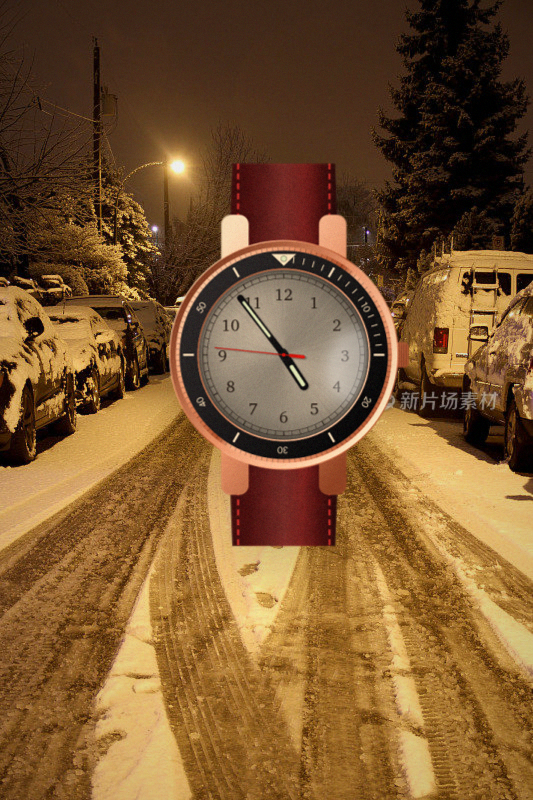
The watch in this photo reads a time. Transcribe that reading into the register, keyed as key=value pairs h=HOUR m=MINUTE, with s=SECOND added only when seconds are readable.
h=4 m=53 s=46
